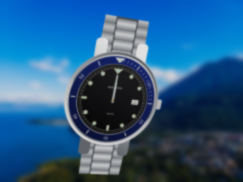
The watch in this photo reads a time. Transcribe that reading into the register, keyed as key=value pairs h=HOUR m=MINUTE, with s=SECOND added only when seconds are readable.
h=12 m=0
